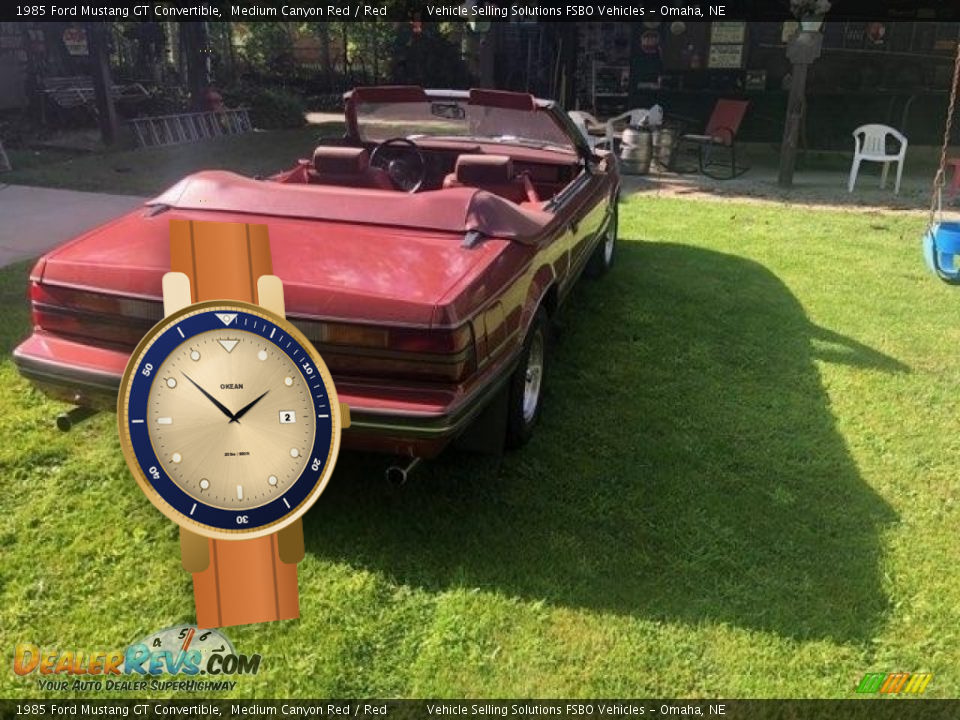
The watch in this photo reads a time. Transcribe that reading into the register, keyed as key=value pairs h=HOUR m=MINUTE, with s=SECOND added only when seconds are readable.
h=1 m=52
